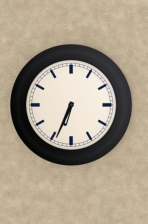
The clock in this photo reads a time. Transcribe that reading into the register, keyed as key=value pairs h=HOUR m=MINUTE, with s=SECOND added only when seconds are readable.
h=6 m=34
